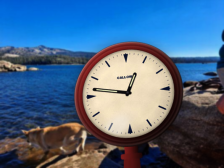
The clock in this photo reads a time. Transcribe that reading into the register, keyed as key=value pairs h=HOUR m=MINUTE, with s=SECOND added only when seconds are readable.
h=12 m=47
